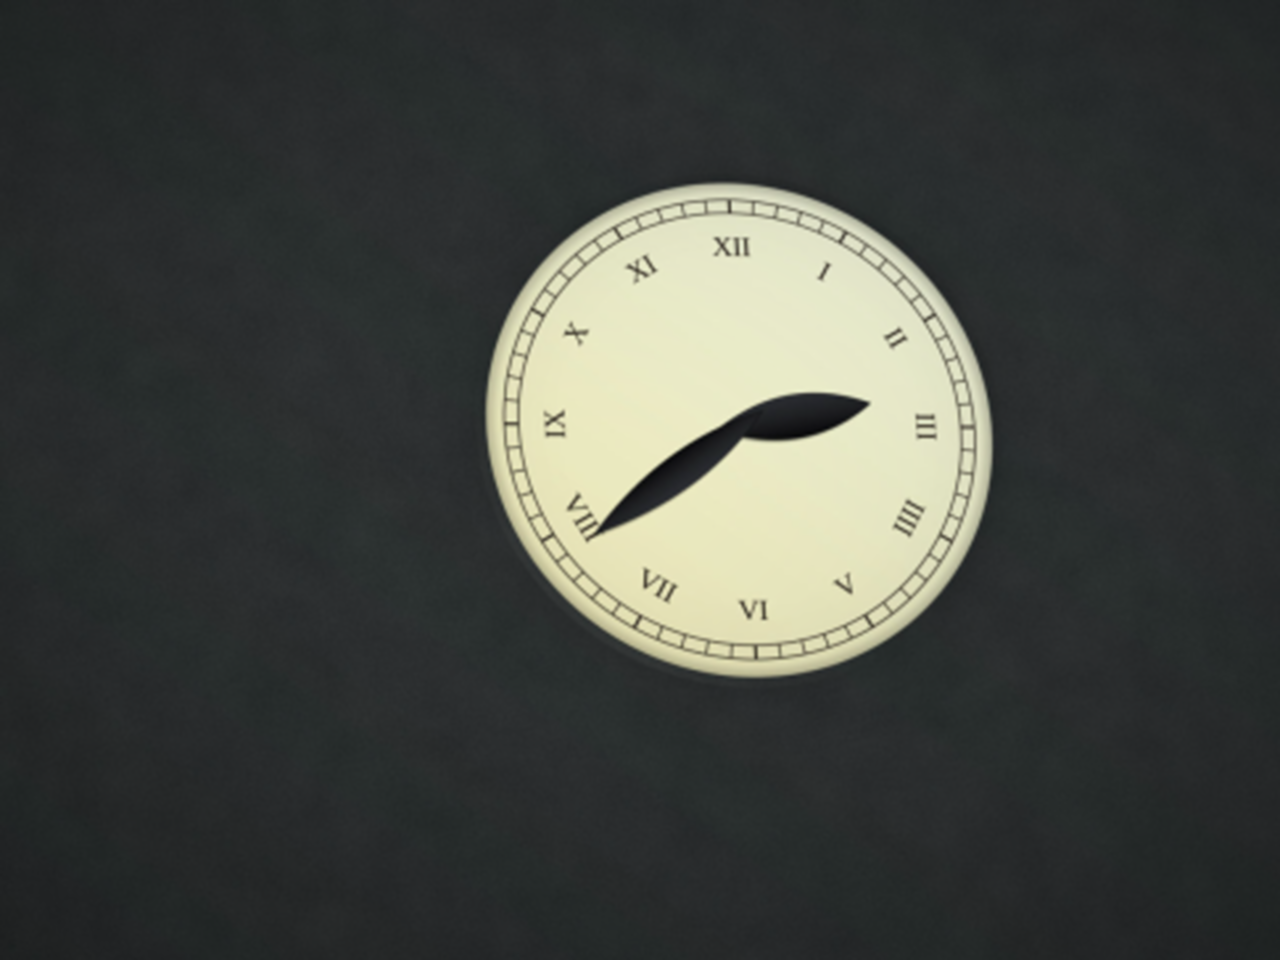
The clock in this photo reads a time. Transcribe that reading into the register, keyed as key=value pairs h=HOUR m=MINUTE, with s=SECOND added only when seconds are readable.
h=2 m=39
